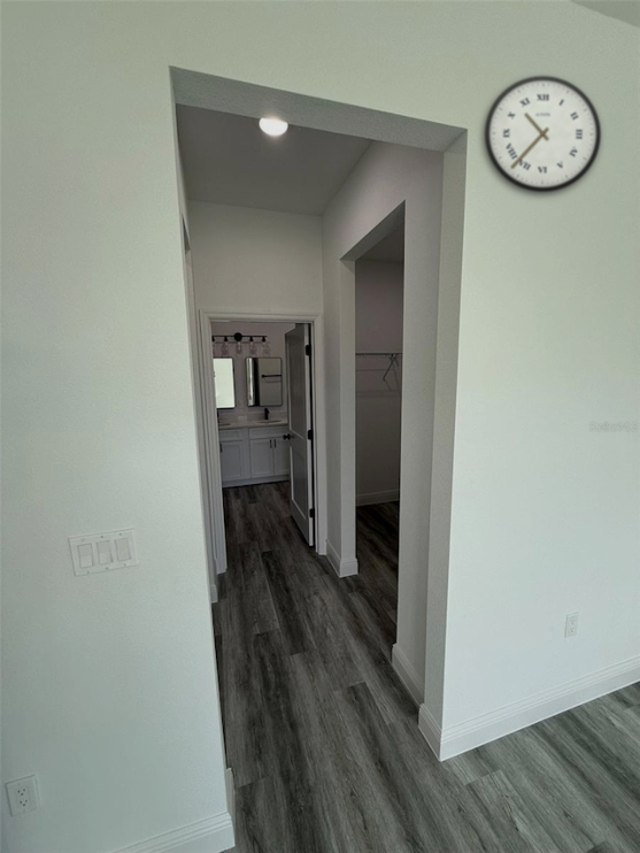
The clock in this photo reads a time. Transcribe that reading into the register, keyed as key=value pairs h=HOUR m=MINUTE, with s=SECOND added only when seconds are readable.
h=10 m=37
